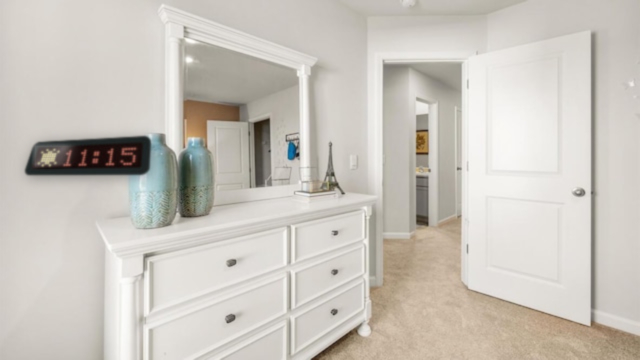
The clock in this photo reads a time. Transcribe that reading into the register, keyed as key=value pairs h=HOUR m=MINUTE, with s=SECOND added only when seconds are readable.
h=11 m=15
